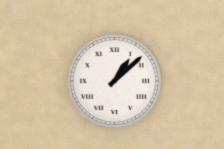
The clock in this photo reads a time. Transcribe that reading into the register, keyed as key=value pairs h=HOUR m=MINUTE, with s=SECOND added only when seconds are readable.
h=1 m=8
